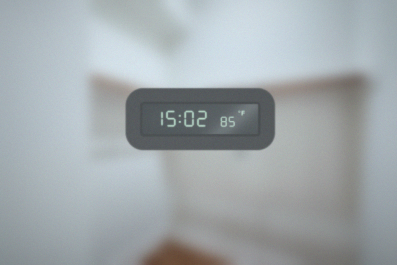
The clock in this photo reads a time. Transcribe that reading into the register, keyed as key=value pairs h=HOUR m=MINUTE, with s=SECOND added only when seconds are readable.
h=15 m=2
